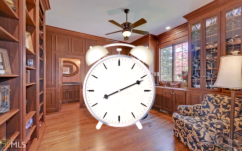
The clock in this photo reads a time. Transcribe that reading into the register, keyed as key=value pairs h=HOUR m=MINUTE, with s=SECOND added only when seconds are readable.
h=8 m=11
